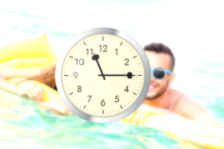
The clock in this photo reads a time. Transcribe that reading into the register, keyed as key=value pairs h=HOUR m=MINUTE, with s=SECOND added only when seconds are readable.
h=11 m=15
